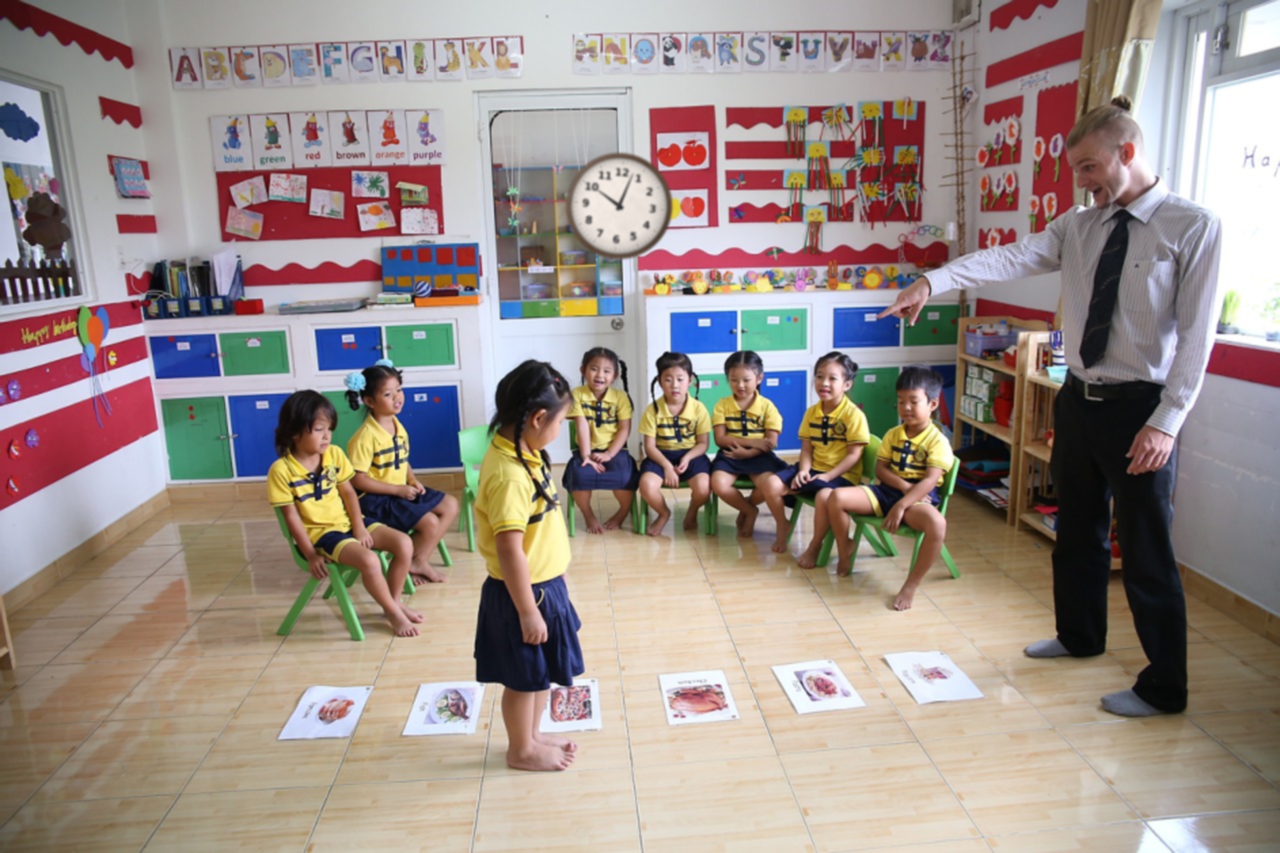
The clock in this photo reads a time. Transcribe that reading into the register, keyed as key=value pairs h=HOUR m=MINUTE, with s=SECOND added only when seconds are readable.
h=10 m=3
